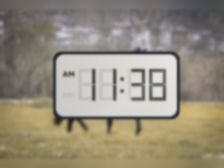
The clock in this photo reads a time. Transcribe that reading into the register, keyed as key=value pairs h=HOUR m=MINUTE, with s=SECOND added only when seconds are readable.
h=11 m=38
